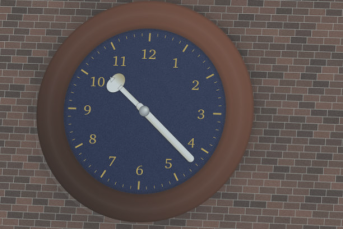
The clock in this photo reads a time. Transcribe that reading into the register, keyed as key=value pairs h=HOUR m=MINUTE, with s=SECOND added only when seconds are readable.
h=10 m=22
